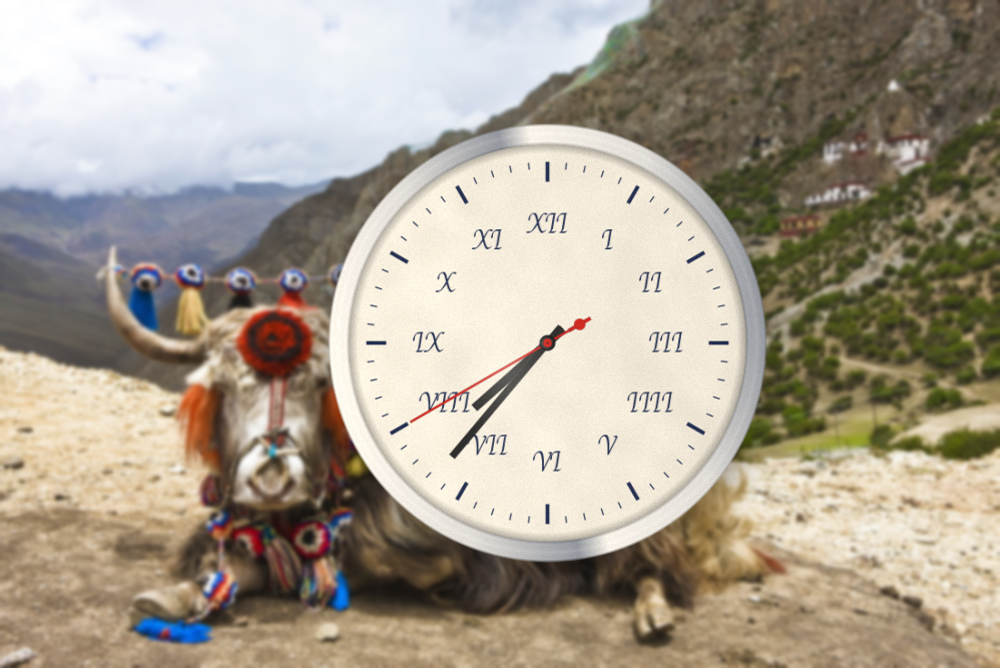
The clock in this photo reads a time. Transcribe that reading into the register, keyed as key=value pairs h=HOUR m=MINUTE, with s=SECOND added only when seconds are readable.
h=7 m=36 s=40
